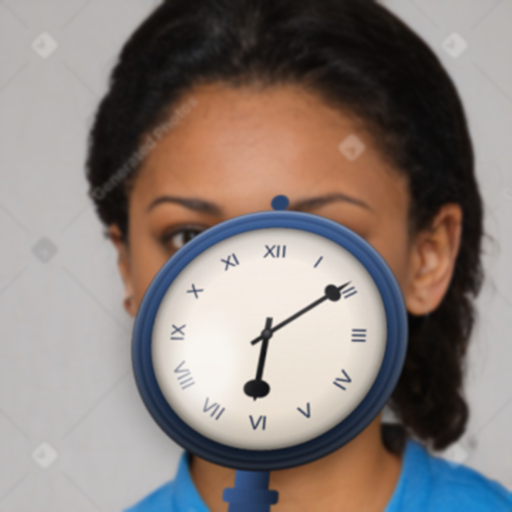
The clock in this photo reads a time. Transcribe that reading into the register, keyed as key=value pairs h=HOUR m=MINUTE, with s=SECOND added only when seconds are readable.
h=6 m=9
